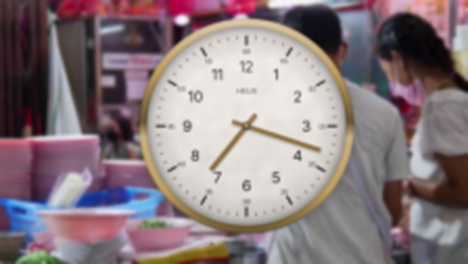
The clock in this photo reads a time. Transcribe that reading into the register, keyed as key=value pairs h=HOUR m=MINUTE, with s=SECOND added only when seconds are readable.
h=7 m=18
